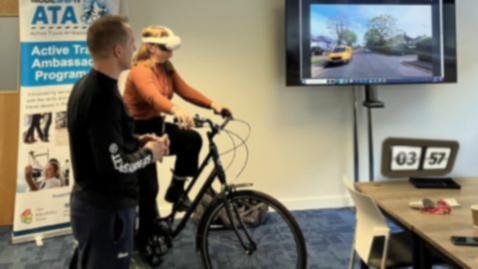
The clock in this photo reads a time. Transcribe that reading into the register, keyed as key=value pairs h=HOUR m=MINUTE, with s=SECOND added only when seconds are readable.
h=3 m=57
